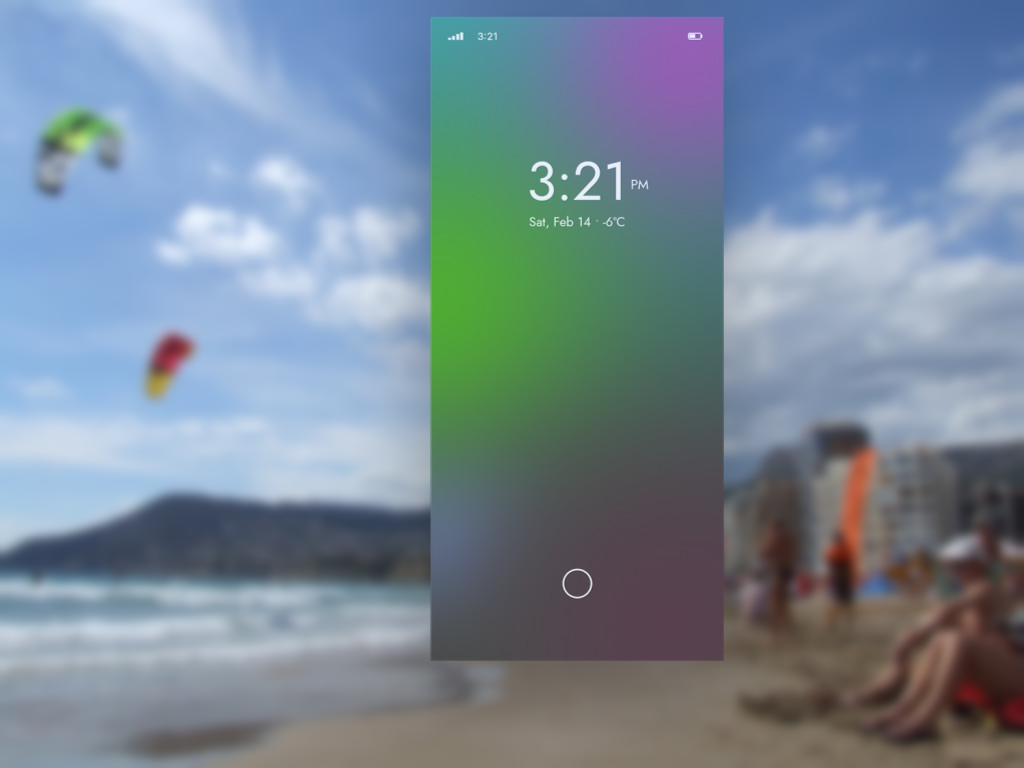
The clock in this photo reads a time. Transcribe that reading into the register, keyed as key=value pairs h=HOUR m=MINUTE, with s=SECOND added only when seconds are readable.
h=3 m=21
